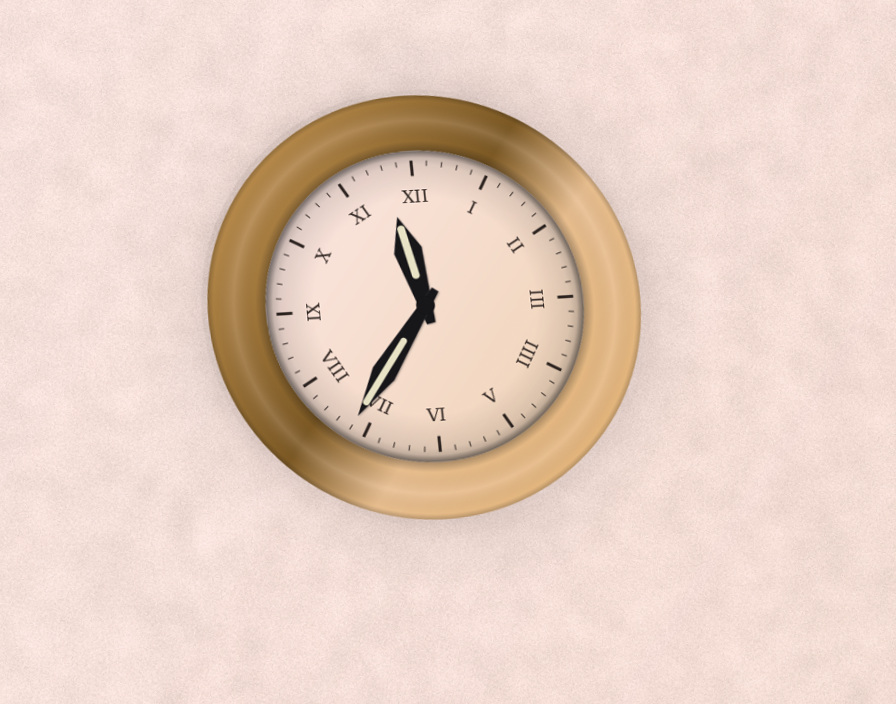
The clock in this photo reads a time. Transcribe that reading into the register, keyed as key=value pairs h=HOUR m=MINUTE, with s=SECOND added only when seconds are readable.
h=11 m=36
